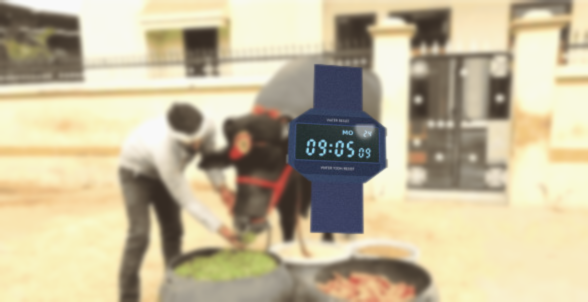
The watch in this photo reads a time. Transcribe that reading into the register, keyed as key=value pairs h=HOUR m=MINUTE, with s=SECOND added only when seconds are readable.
h=9 m=5 s=9
